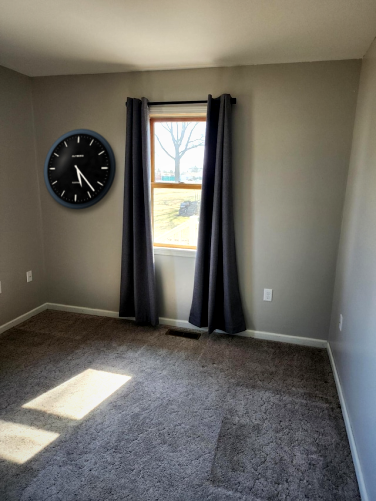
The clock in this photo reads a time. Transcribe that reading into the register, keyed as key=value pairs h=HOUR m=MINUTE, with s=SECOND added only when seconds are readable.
h=5 m=23
